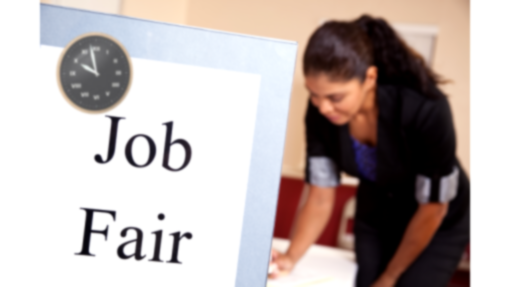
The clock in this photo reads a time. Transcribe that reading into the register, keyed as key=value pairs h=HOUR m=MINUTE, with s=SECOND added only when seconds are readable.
h=9 m=58
